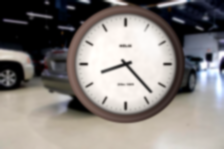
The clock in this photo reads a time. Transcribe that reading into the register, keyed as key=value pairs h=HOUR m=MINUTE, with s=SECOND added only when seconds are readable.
h=8 m=23
